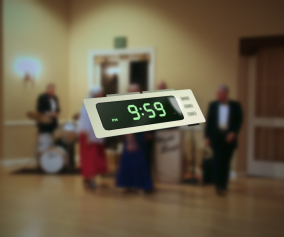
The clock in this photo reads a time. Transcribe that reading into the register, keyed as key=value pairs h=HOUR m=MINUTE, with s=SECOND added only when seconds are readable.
h=9 m=59
